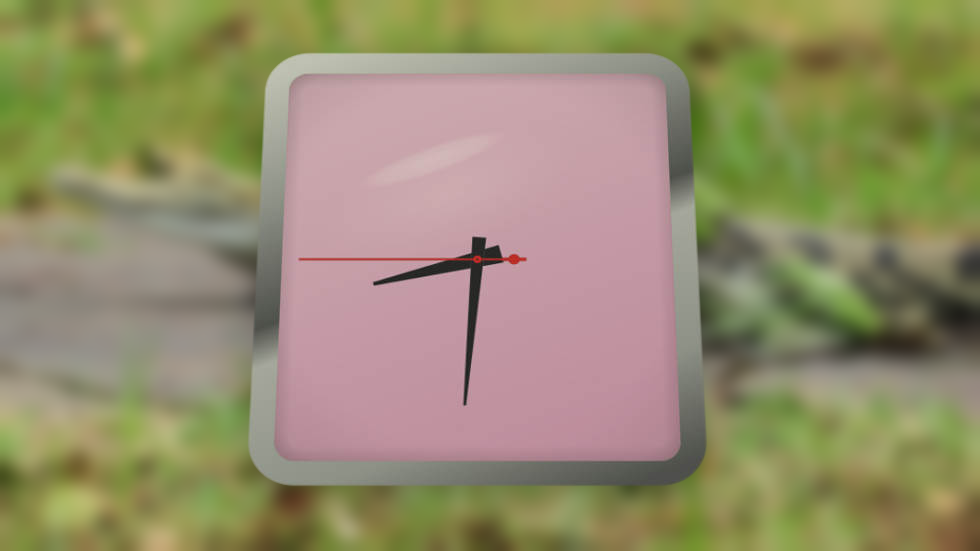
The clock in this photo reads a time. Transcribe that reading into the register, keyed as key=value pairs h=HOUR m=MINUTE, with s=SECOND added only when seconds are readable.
h=8 m=30 s=45
